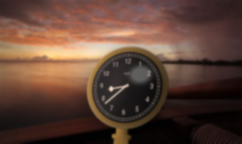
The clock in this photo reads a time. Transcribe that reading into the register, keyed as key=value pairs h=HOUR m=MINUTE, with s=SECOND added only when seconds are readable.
h=8 m=38
